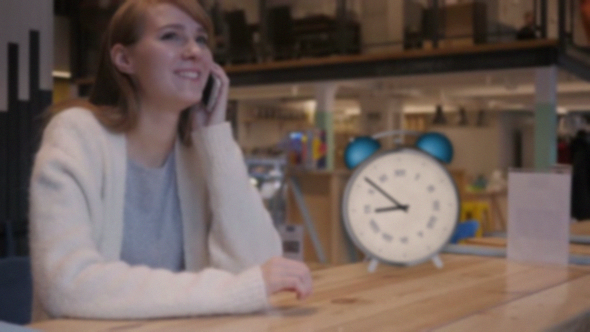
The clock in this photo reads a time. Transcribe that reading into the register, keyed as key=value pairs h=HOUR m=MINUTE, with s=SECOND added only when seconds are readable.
h=8 m=52
